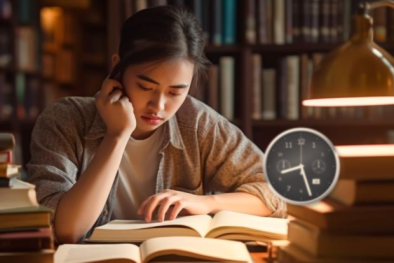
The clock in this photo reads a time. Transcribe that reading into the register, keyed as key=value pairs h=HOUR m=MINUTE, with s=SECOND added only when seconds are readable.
h=8 m=27
